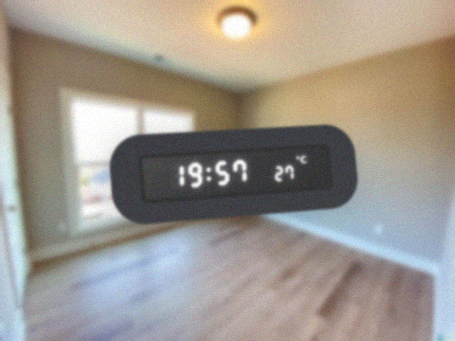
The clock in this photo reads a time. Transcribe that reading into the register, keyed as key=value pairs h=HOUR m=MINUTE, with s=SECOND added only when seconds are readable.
h=19 m=57
